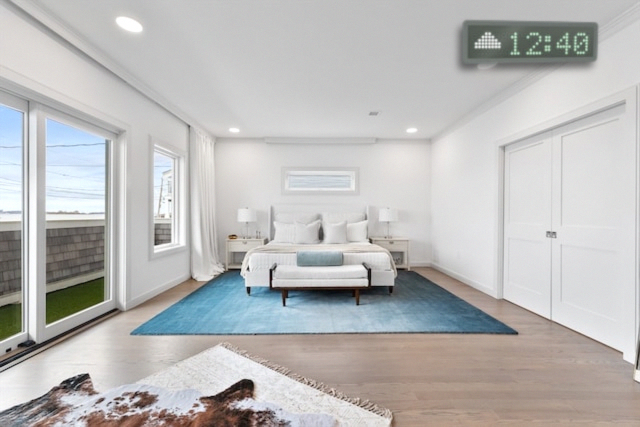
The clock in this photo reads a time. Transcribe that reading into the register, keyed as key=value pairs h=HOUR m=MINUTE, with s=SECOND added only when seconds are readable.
h=12 m=40
